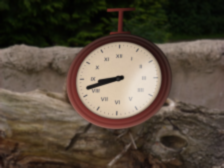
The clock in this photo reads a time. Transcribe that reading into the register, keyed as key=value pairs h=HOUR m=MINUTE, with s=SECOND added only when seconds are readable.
h=8 m=42
